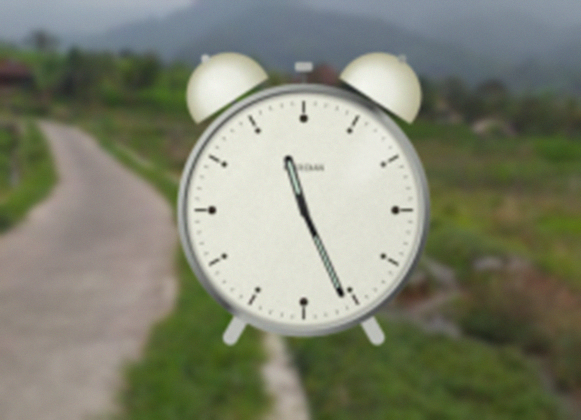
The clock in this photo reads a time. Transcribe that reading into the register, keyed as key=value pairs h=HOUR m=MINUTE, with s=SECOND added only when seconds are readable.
h=11 m=26
